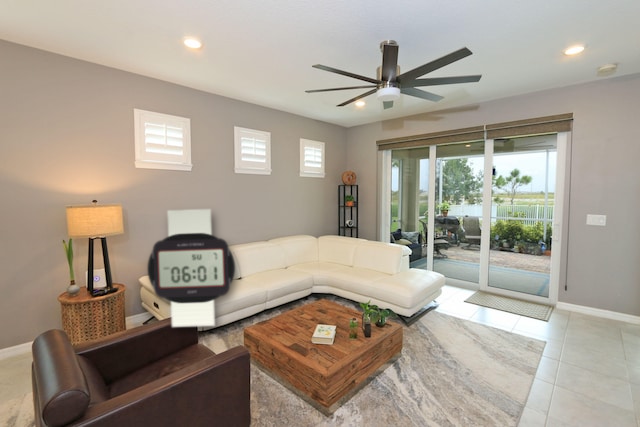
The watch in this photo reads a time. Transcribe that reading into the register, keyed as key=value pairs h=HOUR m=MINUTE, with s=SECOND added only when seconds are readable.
h=6 m=1
